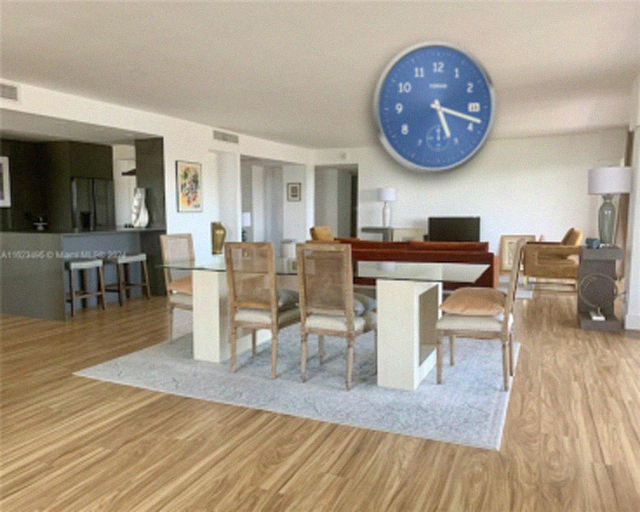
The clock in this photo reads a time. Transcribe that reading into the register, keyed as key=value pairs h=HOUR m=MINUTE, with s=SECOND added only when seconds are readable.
h=5 m=18
